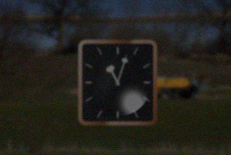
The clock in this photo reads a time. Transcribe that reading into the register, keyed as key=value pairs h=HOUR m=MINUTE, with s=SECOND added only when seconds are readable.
h=11 m=3
